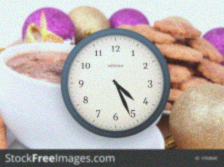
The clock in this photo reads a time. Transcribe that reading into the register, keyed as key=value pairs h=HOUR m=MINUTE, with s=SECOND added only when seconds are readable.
h=4 m=26
